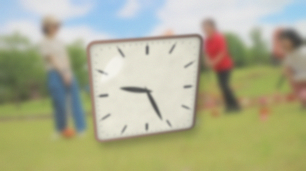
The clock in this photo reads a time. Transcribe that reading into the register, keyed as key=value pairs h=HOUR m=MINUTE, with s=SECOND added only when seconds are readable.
h=9 m=26
